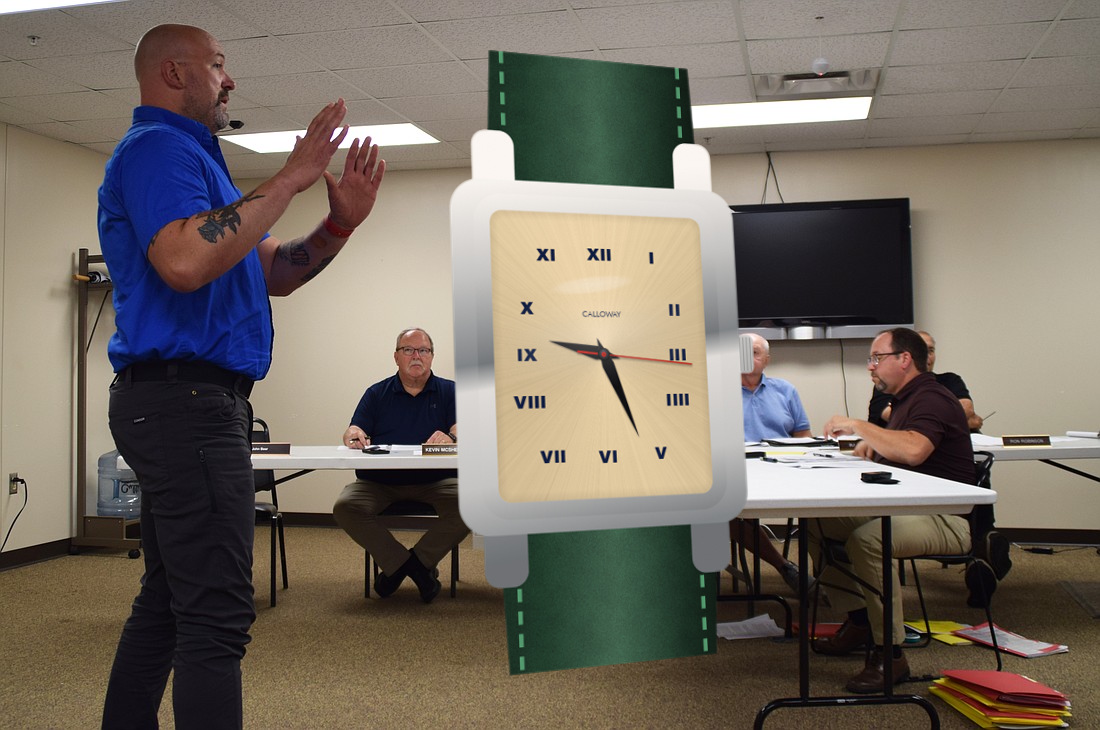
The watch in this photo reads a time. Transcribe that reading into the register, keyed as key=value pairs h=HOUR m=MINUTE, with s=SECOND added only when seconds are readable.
h=9 m=26 s=16
